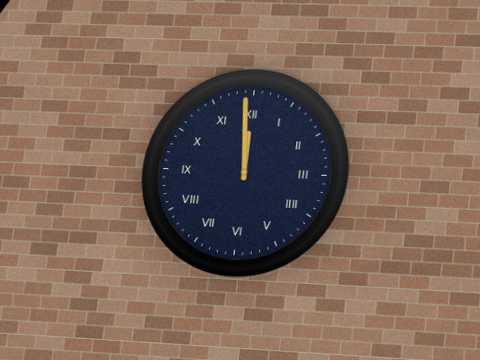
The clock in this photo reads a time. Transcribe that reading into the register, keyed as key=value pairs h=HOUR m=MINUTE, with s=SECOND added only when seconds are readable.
h=11 m=59
